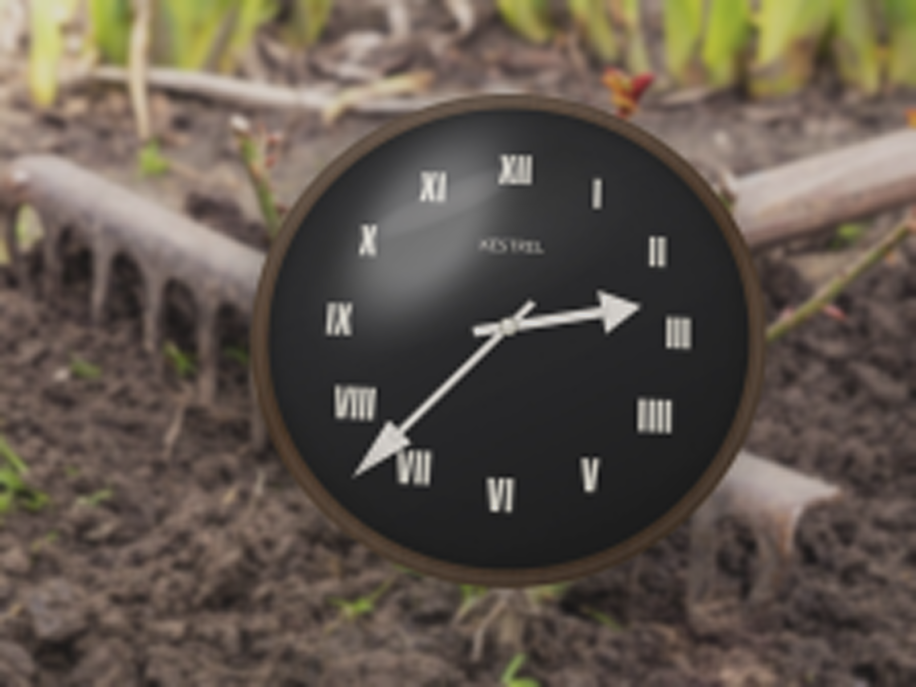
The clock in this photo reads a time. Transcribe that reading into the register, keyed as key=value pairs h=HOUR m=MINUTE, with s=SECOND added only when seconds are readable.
h=2 m=37
